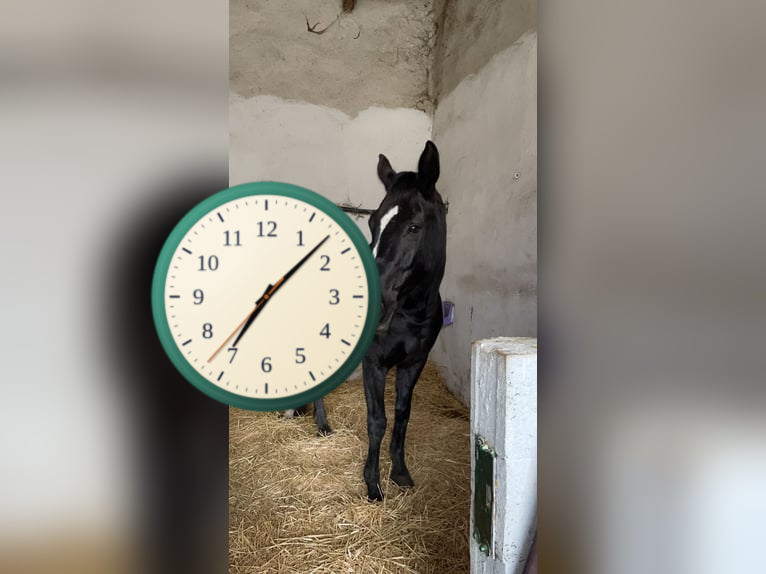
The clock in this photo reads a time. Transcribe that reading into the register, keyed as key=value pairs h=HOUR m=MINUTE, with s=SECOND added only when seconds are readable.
h=7 m=7 s=37
